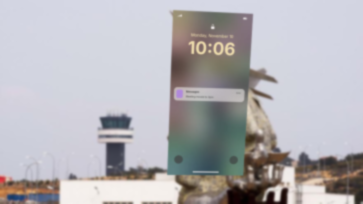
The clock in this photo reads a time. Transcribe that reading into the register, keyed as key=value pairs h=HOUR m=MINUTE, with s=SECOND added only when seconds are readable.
h=10 m=6
